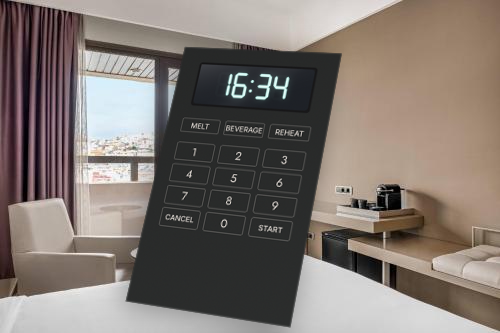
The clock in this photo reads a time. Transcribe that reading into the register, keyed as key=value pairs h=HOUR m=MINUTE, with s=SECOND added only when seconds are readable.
h=16 m=34
